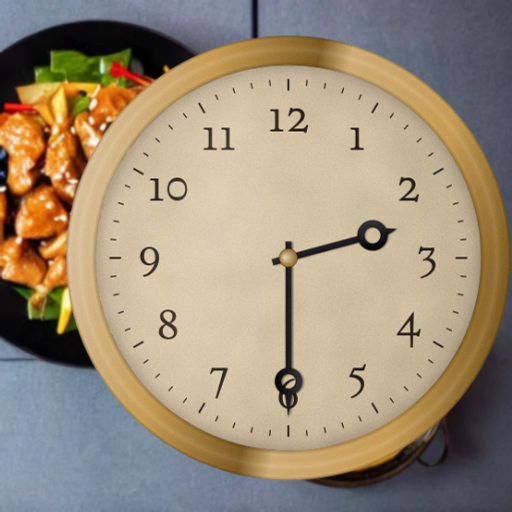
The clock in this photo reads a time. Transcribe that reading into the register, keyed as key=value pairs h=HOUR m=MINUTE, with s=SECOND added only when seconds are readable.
h=2 m=30
